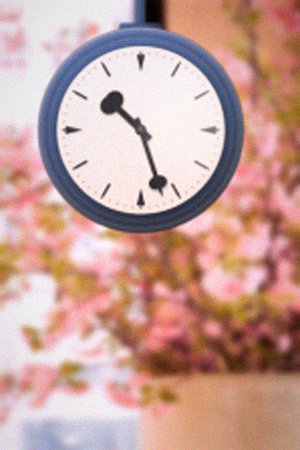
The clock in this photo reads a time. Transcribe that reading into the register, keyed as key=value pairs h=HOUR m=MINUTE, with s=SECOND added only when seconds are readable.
h=10 m=27
